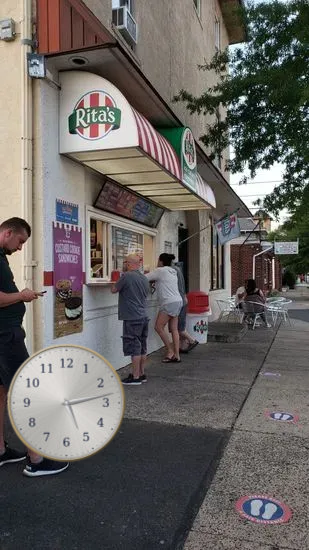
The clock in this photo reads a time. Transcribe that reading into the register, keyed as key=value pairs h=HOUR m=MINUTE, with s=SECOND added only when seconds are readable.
h=5 m=13
